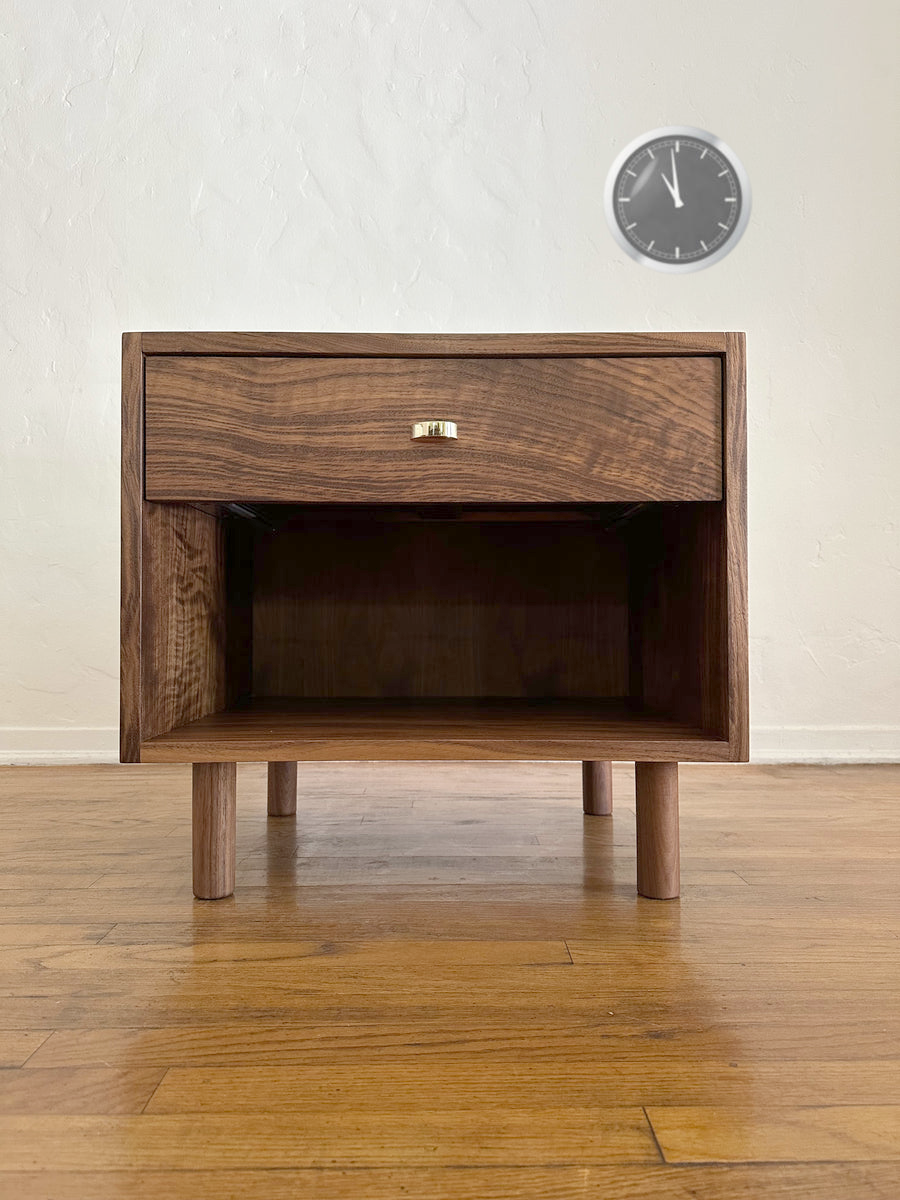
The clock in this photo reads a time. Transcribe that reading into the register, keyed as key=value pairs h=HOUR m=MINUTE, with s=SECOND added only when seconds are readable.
h=10 m=59
